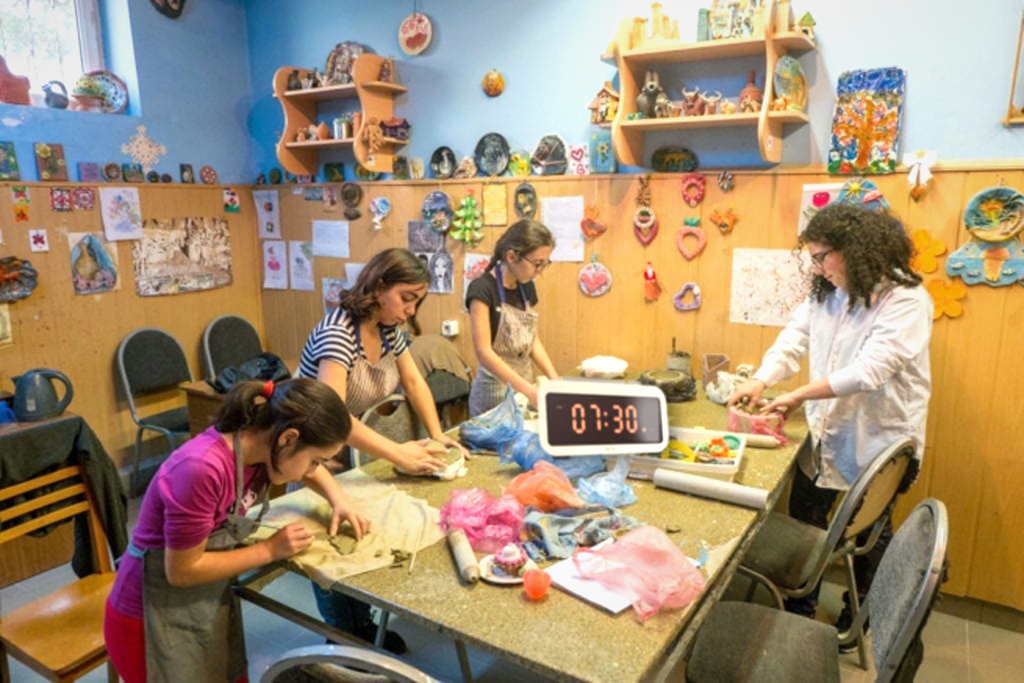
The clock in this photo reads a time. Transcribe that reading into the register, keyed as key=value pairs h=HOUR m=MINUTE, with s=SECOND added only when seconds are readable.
h=7 m=30
